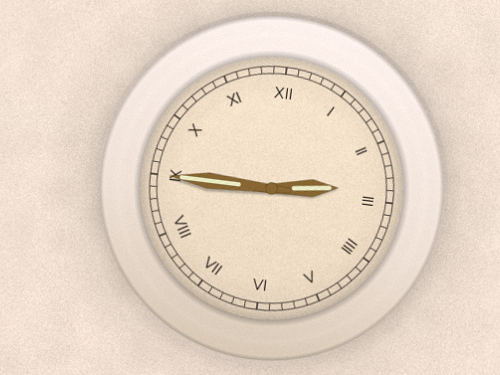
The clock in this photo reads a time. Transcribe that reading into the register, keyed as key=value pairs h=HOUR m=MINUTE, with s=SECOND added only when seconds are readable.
h=2 m=45
